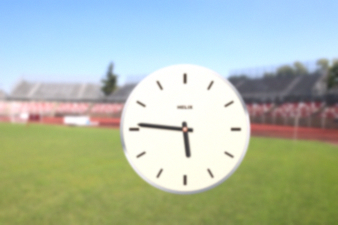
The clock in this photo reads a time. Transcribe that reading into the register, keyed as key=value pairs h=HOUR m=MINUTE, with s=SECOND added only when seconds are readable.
h=5 m=46
